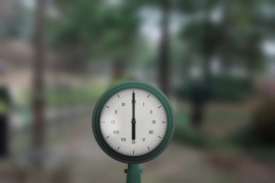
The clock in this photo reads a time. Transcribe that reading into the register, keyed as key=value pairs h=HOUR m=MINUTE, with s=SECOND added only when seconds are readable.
h=6 m=0
